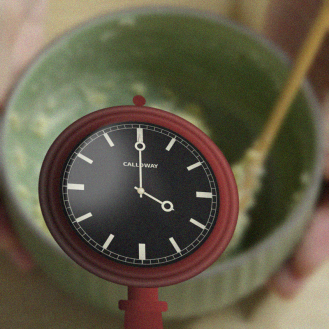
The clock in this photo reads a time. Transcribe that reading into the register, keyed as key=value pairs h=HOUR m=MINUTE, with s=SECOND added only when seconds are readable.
h=4 m=0
